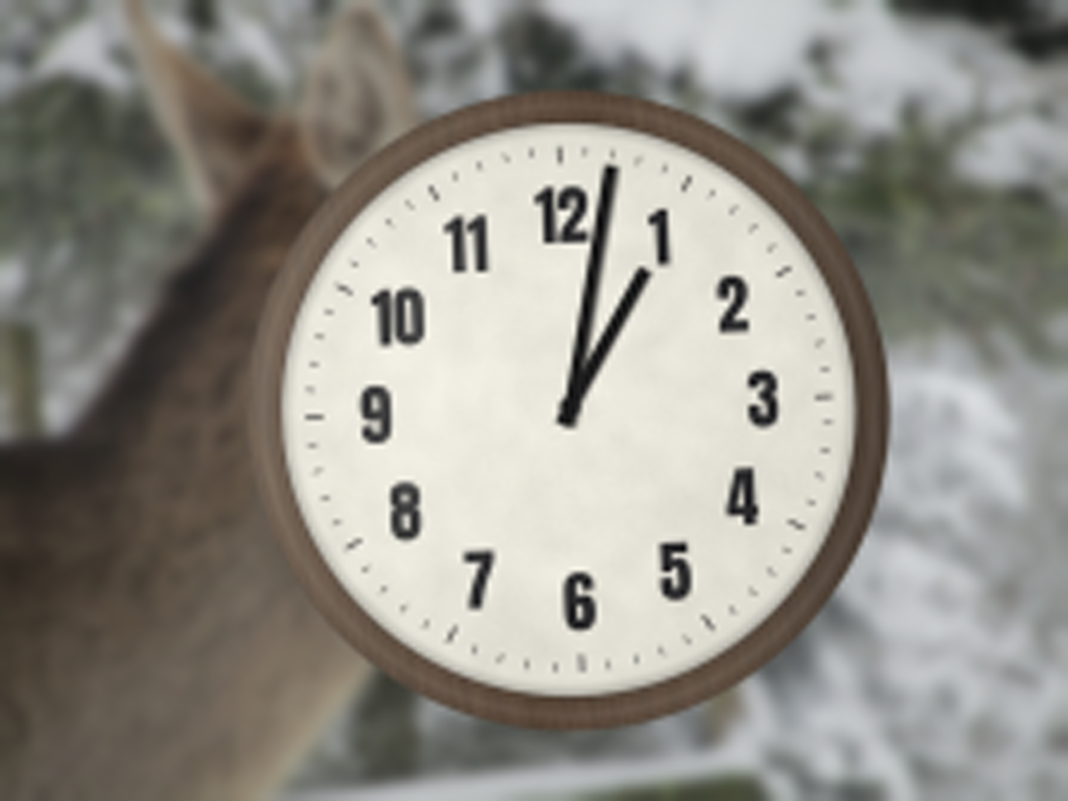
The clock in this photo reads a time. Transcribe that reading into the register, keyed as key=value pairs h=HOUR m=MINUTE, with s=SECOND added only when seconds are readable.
h=1 m=2
